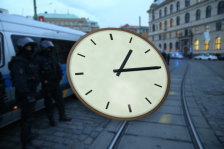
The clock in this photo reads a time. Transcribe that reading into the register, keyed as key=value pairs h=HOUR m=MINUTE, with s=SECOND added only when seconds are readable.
h=1 m=15
